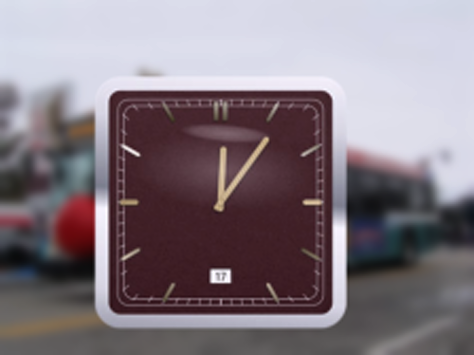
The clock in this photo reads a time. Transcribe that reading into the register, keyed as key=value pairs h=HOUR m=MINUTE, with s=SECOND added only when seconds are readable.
h=12 m=6
